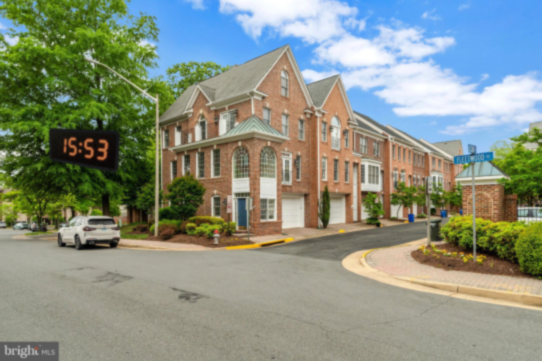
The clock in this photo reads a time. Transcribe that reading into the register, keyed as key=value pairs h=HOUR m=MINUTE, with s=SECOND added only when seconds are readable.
h=15 m=53
